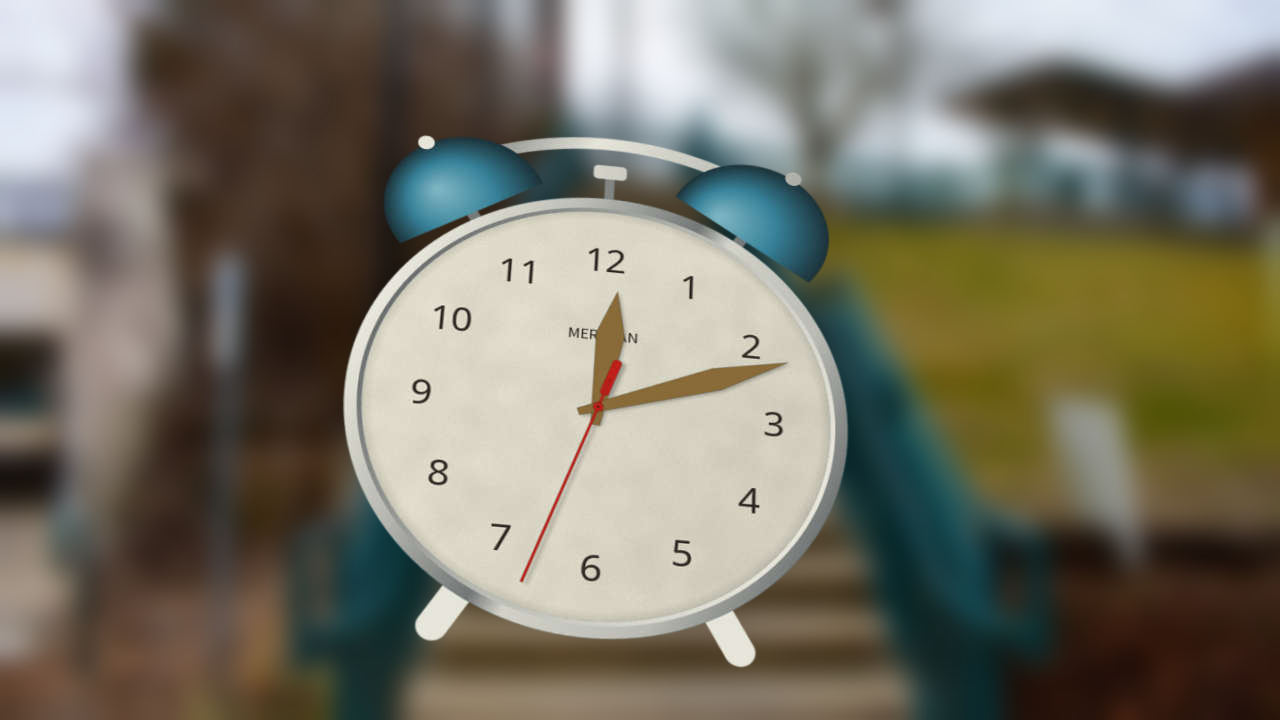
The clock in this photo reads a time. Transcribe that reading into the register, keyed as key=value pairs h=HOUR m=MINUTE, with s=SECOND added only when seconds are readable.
h=12 m=11 s=33
